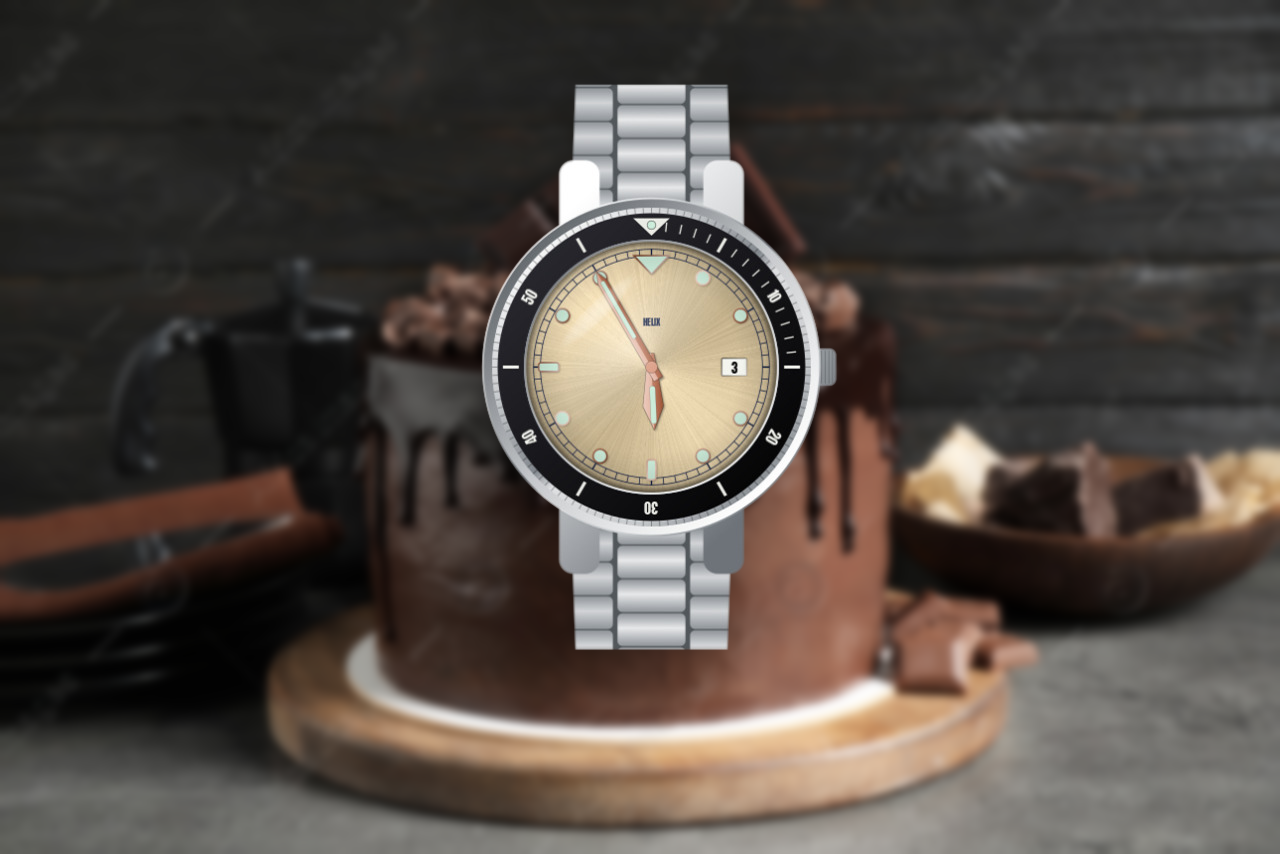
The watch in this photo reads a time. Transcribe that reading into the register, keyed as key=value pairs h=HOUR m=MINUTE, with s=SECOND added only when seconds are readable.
h=5 m=55
